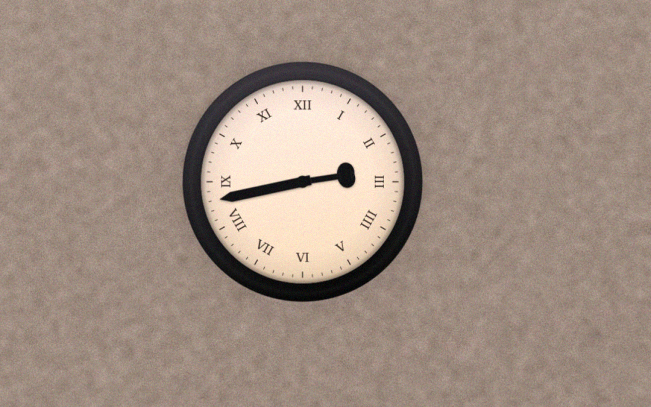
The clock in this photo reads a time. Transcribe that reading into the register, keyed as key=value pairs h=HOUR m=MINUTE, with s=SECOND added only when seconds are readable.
h=2 m=43
